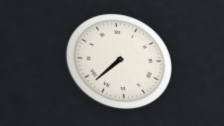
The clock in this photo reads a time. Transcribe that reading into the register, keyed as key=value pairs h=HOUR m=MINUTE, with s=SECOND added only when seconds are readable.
h=7 m=38
